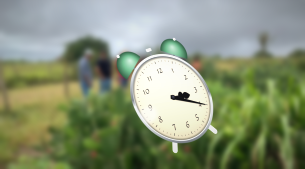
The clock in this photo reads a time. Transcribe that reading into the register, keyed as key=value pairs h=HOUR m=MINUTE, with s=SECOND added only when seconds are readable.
h=3 m=20
